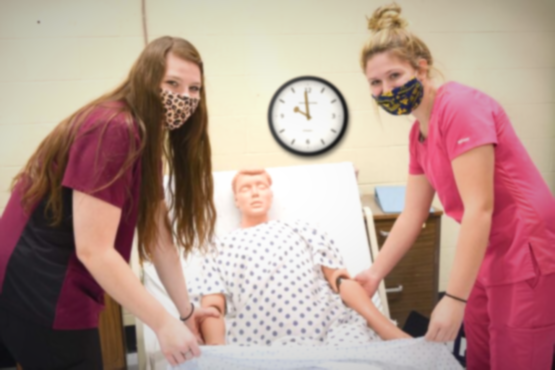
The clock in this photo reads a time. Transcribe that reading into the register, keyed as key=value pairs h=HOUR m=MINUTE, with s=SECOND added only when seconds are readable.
h=9 m=59
